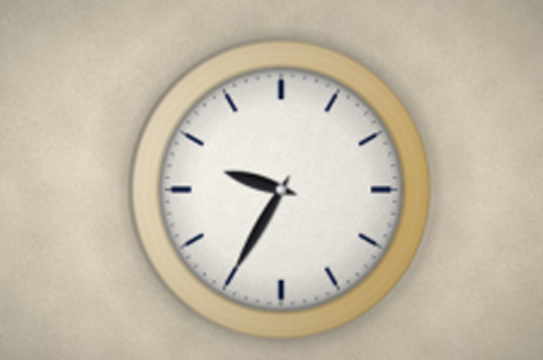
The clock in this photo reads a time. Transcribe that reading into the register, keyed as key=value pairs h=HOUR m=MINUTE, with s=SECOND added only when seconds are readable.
h=9 m=35
